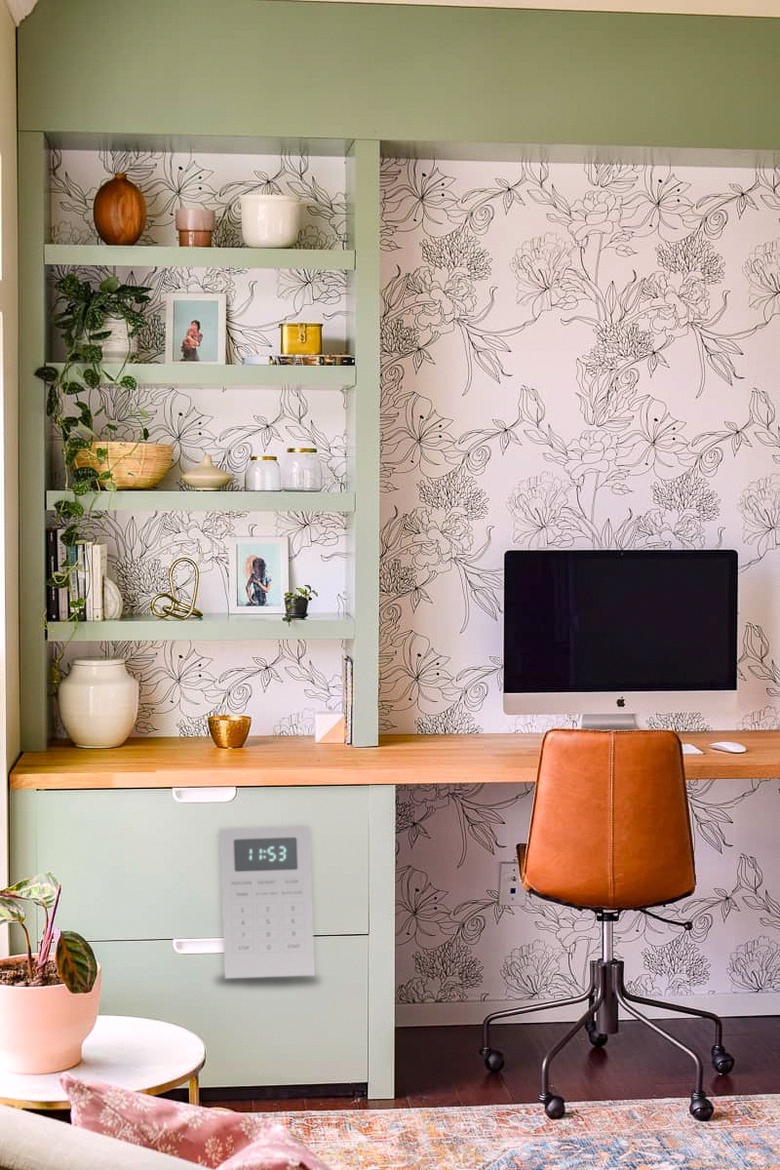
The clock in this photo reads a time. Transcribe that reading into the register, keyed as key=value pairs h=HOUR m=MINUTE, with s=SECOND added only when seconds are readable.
h=11 m=53
